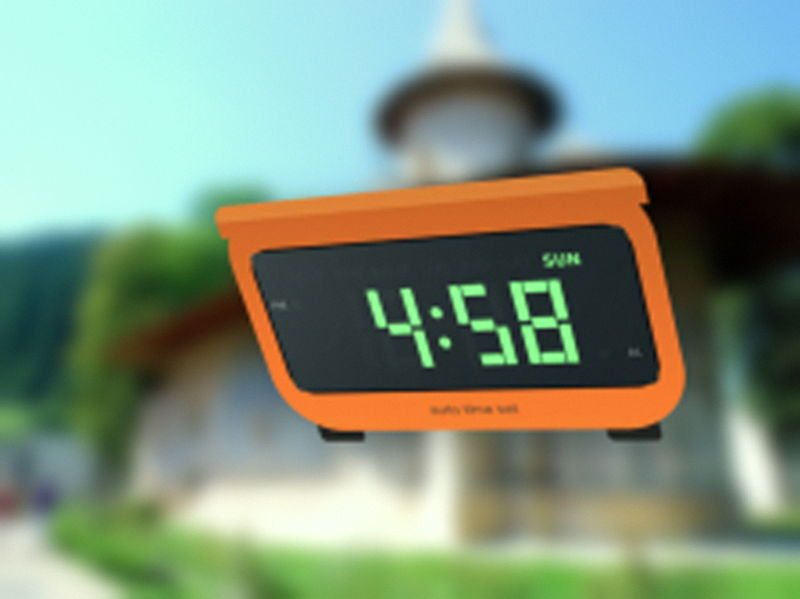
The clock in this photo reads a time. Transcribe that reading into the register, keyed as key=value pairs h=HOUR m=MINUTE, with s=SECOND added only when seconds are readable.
h=4 m=58
